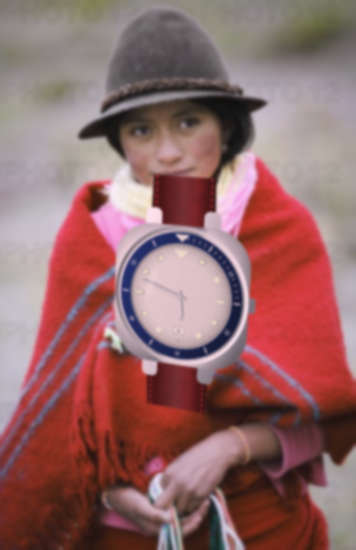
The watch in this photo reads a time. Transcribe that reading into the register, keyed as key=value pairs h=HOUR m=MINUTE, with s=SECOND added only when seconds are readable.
h=5 m=48
